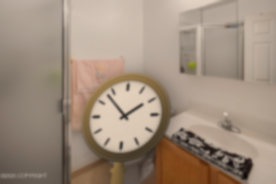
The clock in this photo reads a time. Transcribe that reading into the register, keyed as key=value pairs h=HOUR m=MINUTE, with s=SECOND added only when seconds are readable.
h=1 m=53
